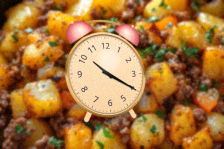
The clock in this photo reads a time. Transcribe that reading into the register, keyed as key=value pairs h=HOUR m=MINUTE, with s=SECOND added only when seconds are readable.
h=10 m=20
